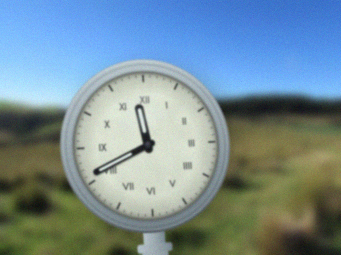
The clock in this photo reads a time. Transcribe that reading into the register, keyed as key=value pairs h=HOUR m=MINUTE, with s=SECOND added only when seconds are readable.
h=11 m=41
